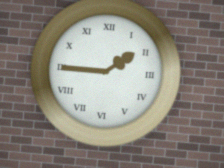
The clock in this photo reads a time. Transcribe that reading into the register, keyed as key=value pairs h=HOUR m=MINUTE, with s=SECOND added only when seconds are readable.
h=1 m=45
